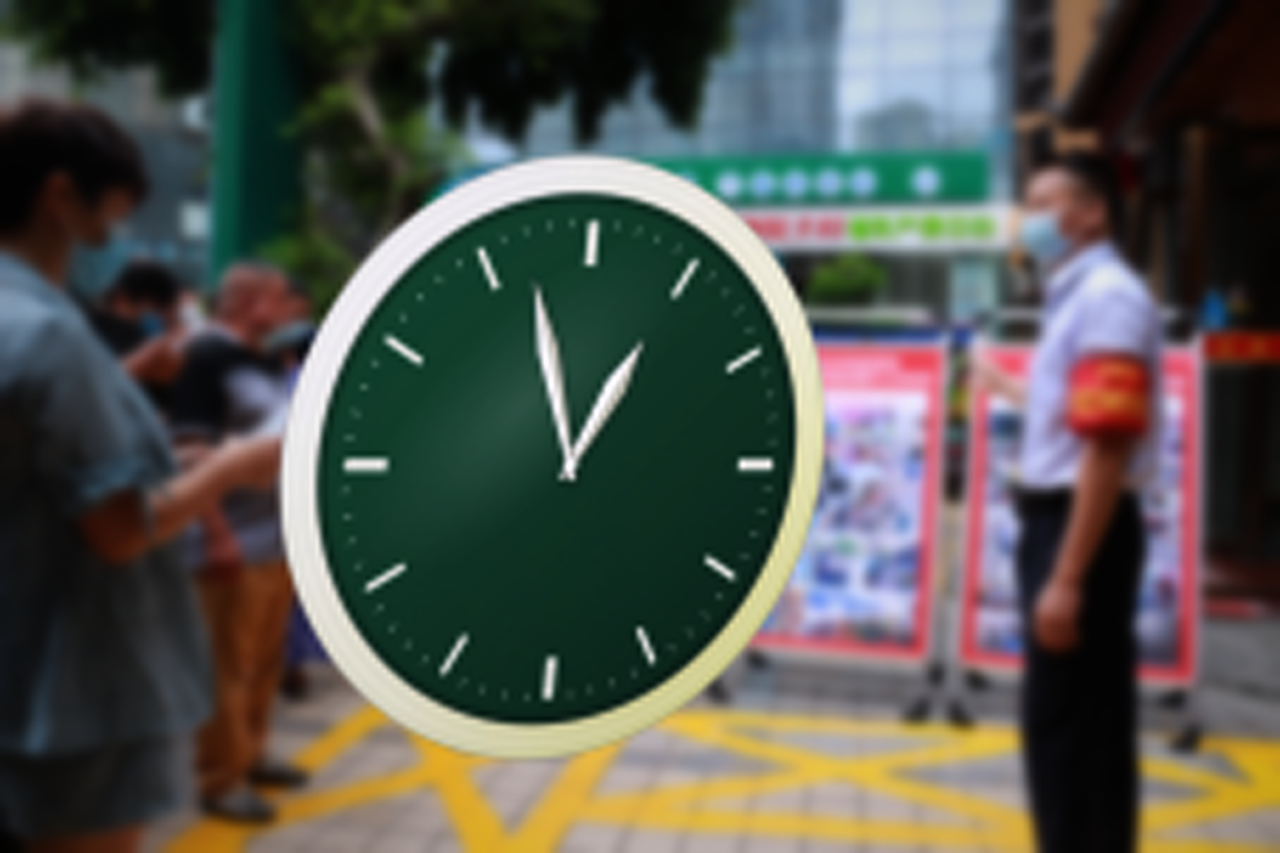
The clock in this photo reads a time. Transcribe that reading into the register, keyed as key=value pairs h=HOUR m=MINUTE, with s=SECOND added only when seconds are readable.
h=12 m=57
